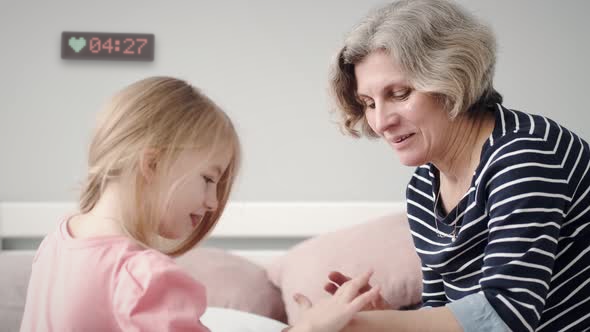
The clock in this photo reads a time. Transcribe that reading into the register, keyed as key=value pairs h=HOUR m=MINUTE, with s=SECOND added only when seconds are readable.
h=4 m=27
